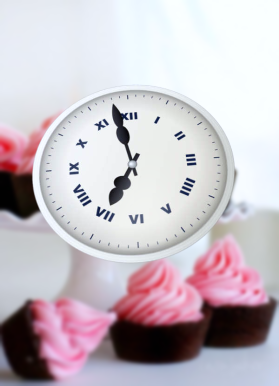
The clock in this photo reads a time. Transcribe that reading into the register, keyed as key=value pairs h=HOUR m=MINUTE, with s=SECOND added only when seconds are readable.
h=6 m=58
